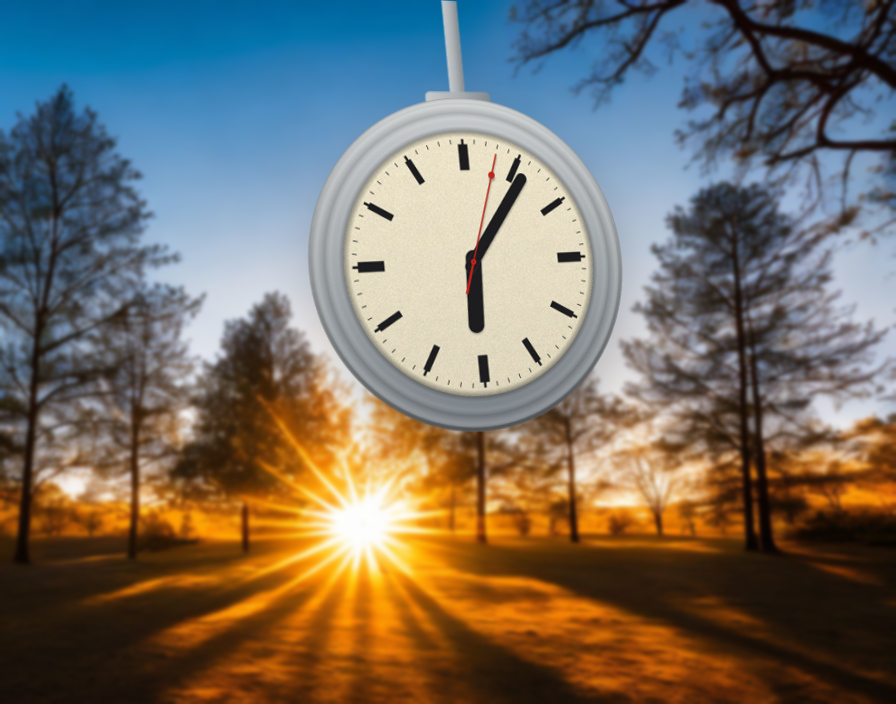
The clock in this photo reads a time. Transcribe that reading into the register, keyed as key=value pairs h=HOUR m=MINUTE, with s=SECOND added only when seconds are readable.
h=6 m=6 s=3
